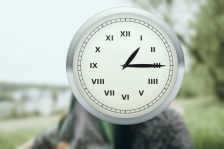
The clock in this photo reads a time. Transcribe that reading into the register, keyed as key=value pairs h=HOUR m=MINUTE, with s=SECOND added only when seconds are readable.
h=1 m=15
